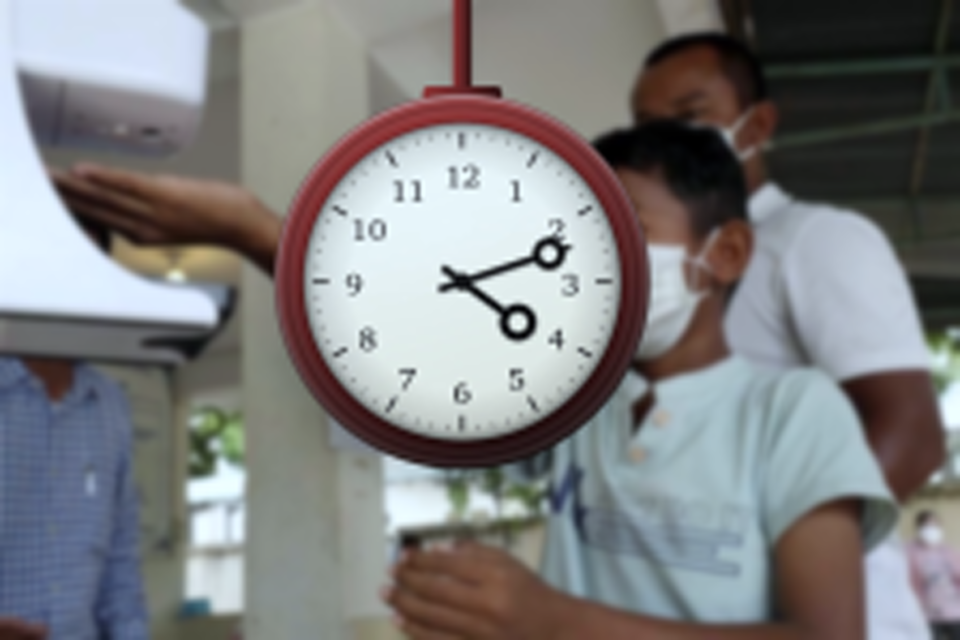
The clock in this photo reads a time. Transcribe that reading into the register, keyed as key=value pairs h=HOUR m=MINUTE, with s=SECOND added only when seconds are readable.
h=4 m=12
